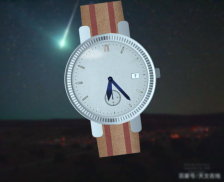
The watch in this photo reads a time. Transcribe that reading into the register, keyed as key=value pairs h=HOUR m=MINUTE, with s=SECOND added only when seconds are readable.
h=6 m=24
